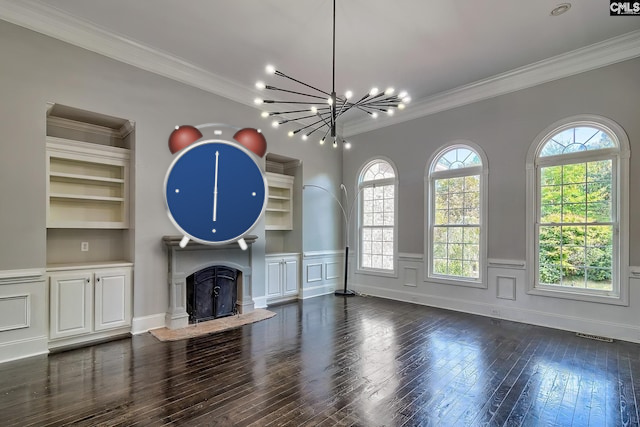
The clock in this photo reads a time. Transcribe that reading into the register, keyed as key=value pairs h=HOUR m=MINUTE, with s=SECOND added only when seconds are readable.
h=6 m=0
